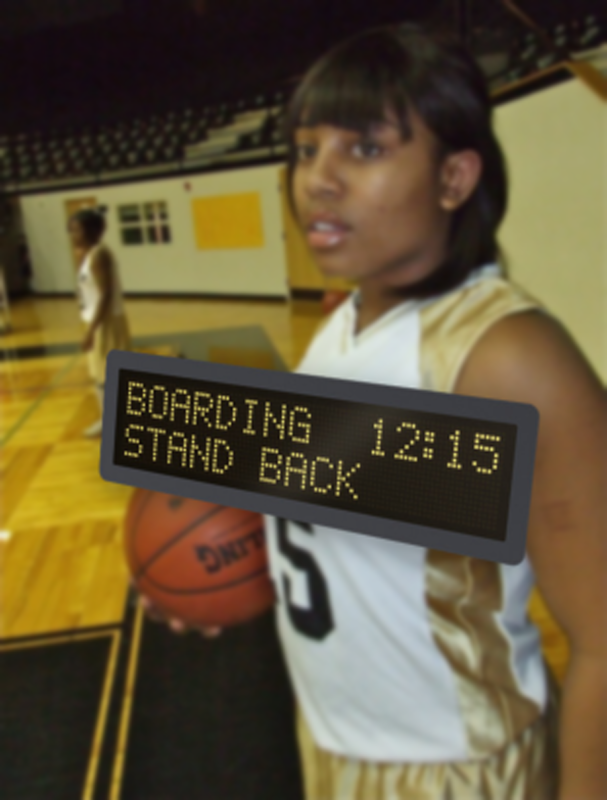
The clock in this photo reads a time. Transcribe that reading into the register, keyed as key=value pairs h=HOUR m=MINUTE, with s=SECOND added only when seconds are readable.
h=12 m=15
